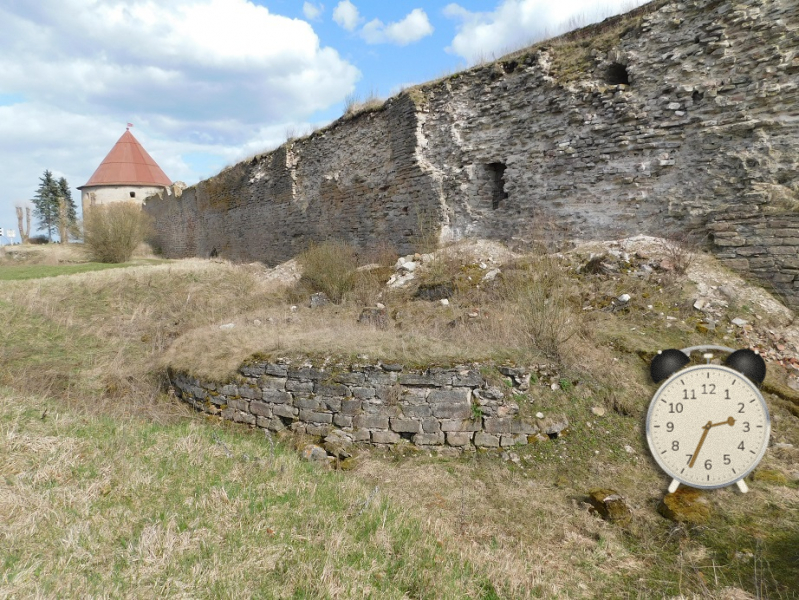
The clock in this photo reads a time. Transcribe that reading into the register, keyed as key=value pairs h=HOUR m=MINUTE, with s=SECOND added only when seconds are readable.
h=2 m=34
